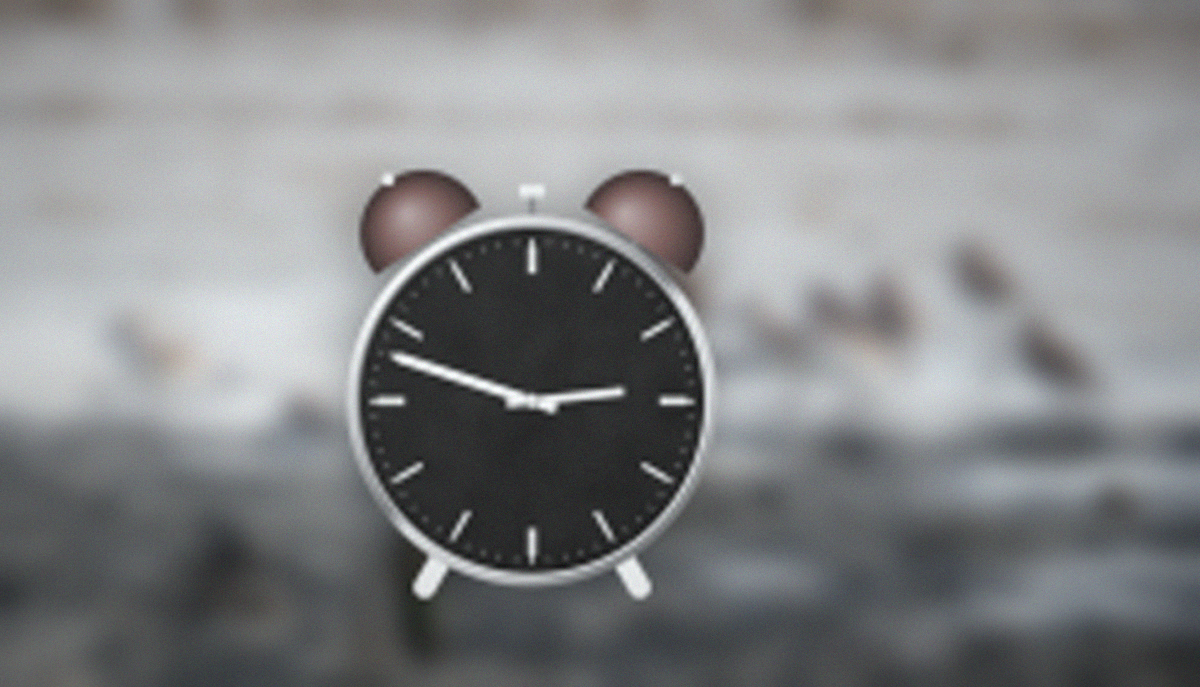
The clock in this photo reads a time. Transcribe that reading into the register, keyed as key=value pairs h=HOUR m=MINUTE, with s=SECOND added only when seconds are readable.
h=2 m=48
